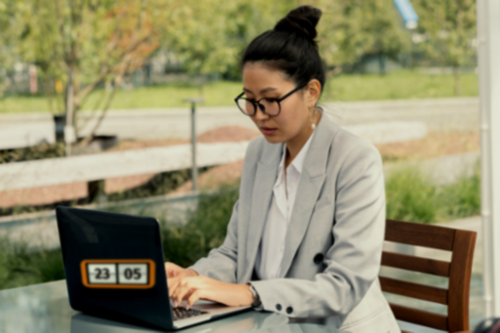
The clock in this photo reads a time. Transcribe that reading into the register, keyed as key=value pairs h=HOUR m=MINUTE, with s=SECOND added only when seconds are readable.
h=23 m=5
